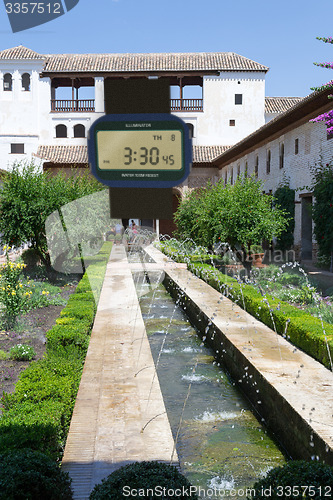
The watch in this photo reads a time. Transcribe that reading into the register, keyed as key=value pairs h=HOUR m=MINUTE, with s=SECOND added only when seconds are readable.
h=3 m=30 s=45
